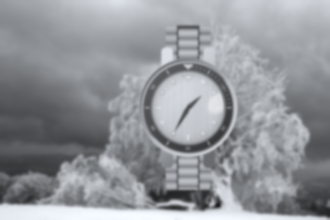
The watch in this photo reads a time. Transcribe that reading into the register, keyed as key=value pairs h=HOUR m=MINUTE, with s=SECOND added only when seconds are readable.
h=1 m=35
